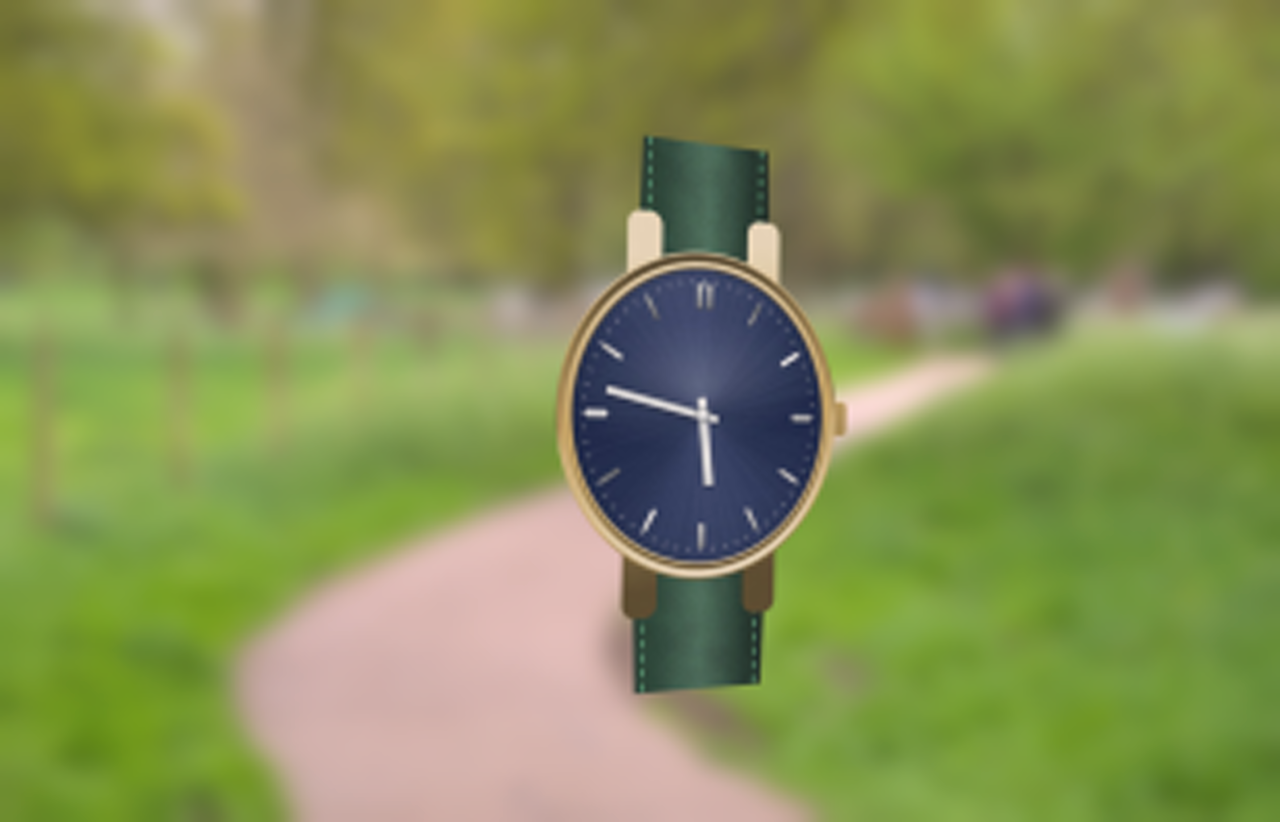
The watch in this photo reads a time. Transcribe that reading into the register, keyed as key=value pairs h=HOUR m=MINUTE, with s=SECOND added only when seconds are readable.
h=5 m=47
